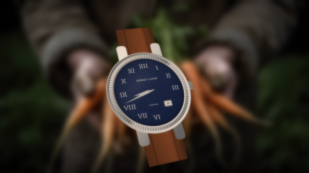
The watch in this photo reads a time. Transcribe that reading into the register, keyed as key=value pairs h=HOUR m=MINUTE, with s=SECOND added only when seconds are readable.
h=8 m=42
